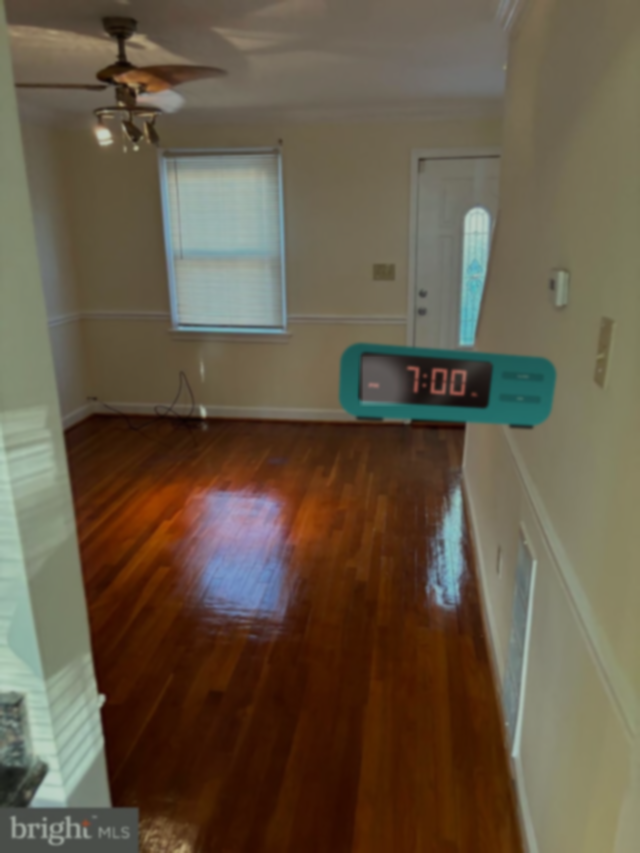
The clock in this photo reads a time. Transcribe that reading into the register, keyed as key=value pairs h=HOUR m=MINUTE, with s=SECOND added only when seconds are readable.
h=7 m=0
